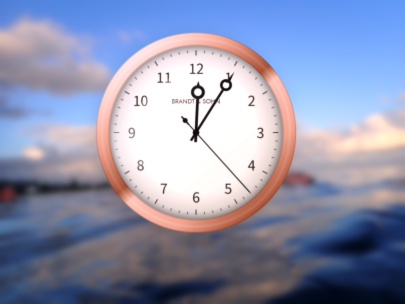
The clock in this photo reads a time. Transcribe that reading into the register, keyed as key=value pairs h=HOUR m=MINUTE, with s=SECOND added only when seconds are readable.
h=12 m=5 s=23
